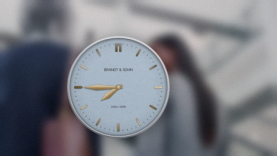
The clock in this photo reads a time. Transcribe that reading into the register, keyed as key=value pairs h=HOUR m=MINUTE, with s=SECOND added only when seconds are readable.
h=7 m=45
